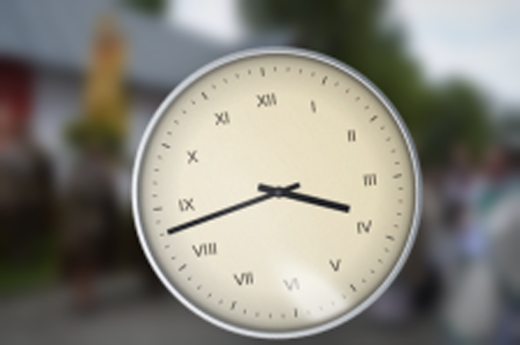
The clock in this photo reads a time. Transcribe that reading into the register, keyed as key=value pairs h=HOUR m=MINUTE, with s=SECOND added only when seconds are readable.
h=3 m=43
